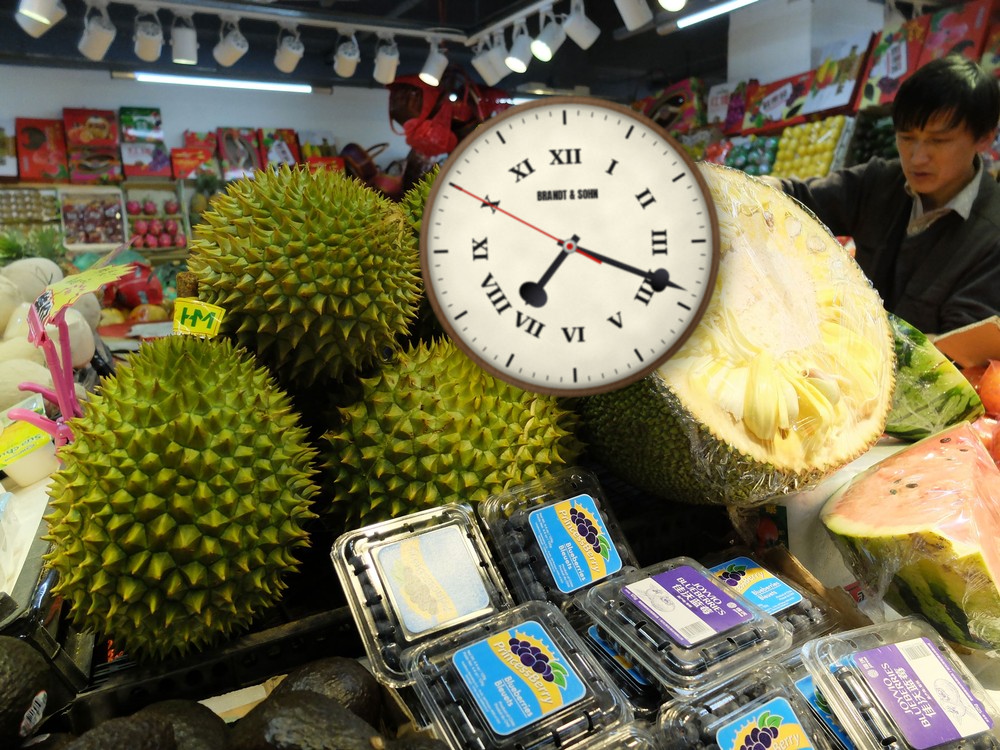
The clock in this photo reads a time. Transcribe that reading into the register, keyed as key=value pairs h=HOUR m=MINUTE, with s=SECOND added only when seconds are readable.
h=7 m=18 s=50
